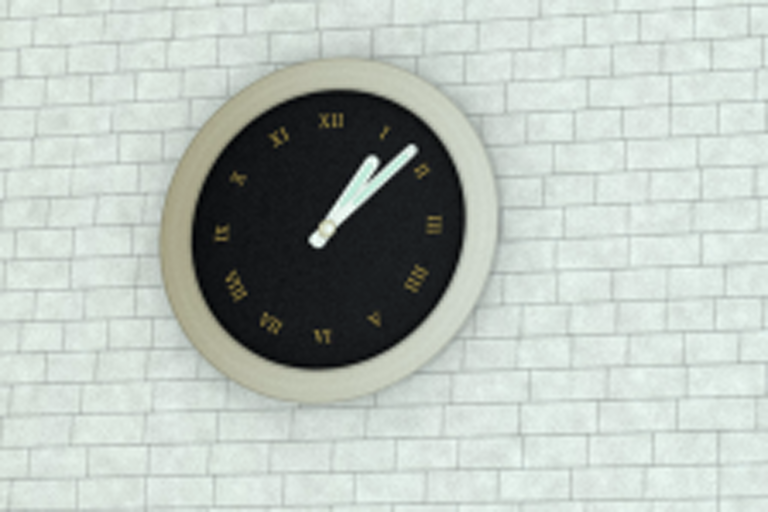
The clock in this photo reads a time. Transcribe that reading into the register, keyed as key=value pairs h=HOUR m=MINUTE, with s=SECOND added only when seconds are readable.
h=1 m=8
